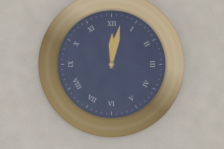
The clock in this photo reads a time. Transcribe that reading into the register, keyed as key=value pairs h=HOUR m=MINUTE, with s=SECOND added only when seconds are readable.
h=12 m=2
